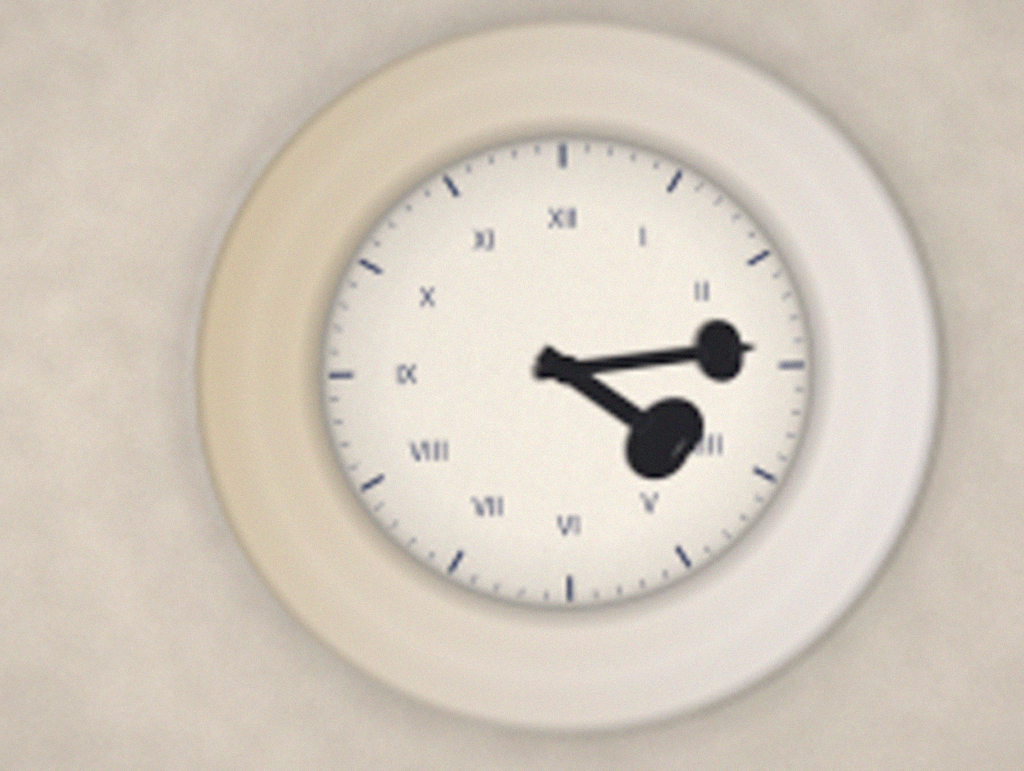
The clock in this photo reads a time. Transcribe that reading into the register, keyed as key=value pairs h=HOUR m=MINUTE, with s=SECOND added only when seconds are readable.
h=4 m=14
